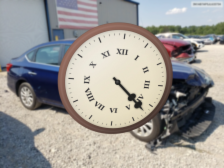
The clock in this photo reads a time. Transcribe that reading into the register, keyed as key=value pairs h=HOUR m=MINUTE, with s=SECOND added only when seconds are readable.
h=4 m=22
